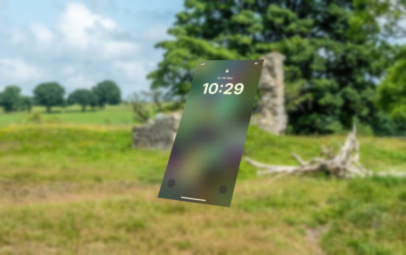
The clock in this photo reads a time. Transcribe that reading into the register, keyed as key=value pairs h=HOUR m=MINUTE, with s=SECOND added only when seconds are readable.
h=10 m=29
